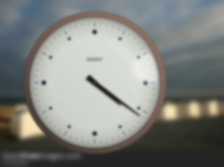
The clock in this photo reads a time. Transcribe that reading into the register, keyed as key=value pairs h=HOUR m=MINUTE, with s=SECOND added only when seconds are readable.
h=4 m=21
